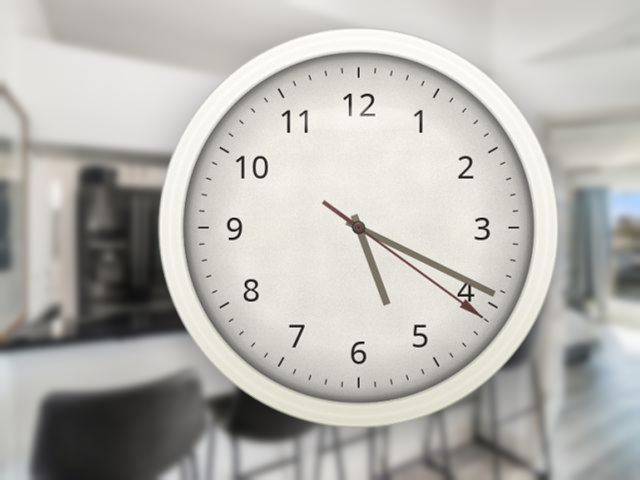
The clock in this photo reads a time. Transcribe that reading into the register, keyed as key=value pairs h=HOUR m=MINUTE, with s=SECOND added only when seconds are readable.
h=5 m=19 s=21
